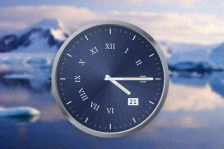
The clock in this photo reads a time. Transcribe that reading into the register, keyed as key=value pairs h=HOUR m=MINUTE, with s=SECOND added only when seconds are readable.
h=4 m=15
